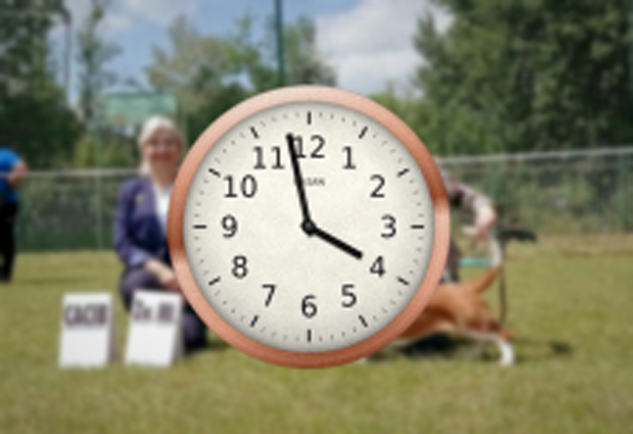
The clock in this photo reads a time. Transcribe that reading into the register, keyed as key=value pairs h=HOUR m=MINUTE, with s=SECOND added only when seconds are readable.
h=3 m=58
